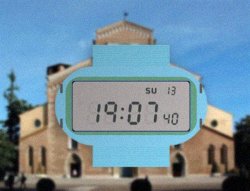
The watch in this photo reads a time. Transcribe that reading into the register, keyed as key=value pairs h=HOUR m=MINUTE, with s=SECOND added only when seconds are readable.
h=19 m=7 s=40
